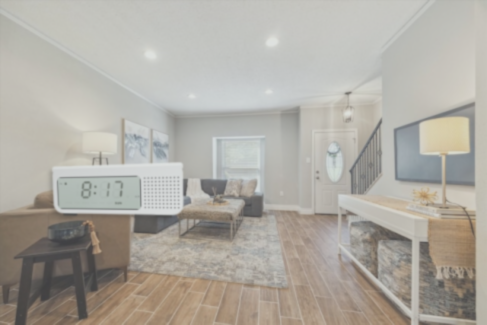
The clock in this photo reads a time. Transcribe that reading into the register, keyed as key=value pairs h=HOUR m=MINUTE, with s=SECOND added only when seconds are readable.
h=8 m=17
